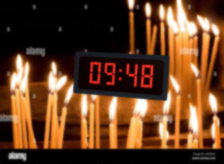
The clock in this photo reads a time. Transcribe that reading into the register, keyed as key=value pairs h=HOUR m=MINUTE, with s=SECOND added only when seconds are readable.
h=9 m=48
